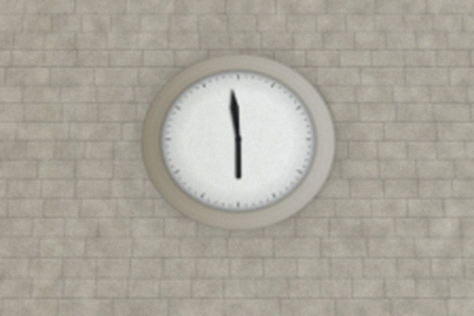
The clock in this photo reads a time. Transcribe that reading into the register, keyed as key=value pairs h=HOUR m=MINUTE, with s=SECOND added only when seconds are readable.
h=5 m=59
